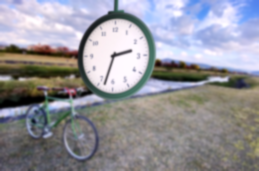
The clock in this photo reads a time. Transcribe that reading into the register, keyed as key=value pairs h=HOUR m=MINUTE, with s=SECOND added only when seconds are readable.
h=2 m=33
